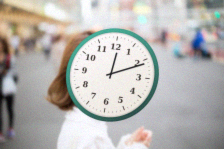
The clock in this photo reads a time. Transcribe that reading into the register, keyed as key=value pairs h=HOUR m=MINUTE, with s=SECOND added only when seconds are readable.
h=12 m=11
